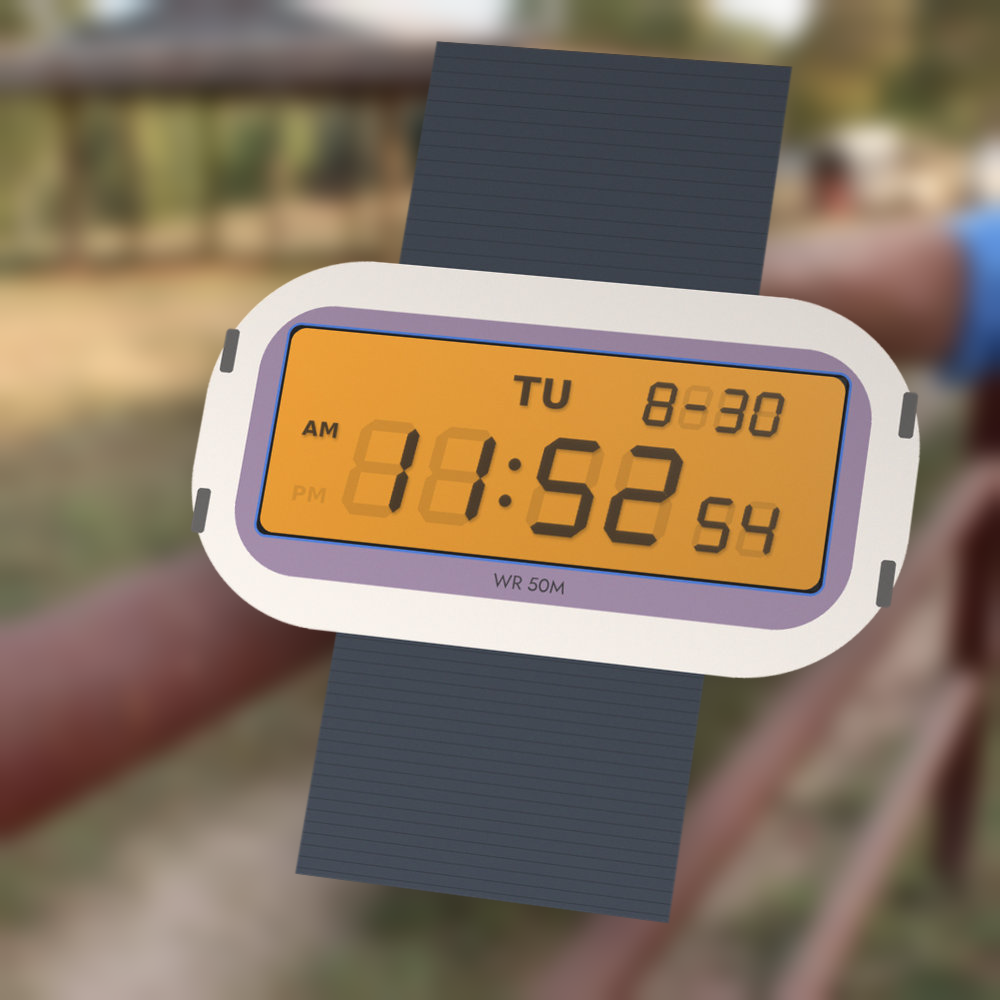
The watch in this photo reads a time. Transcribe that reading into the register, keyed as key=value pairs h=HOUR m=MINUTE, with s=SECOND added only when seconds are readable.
h=11 m=52 s=54
